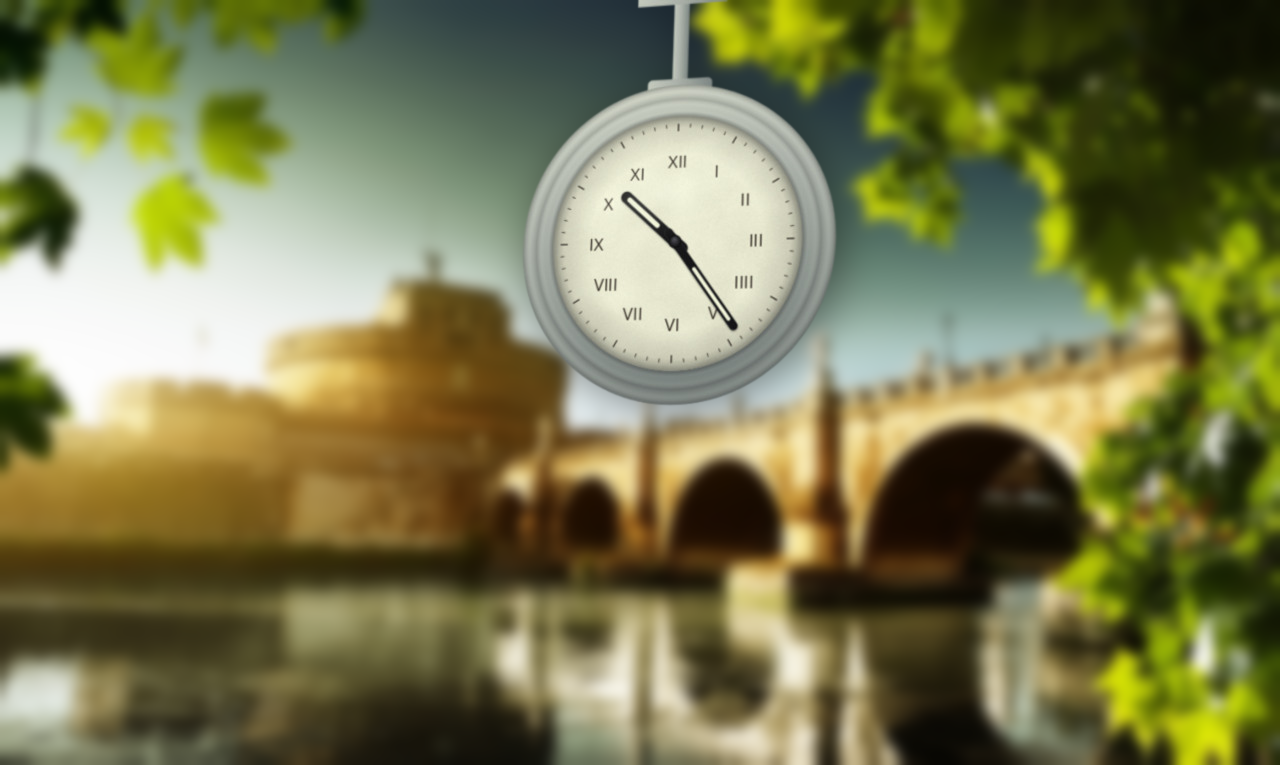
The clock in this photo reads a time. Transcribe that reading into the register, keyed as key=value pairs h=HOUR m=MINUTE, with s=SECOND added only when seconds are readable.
h=10 m=24
